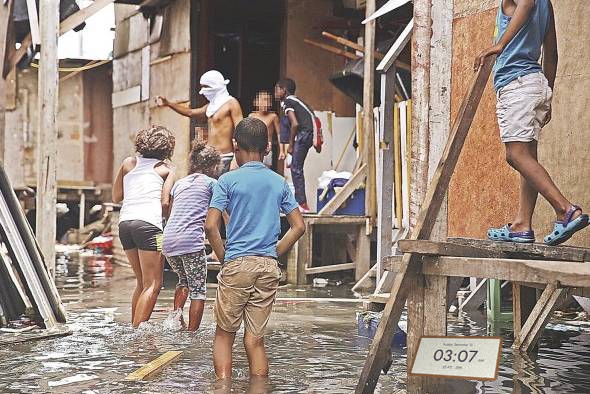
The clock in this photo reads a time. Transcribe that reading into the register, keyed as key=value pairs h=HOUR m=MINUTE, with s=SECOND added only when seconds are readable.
h=3 m=7
